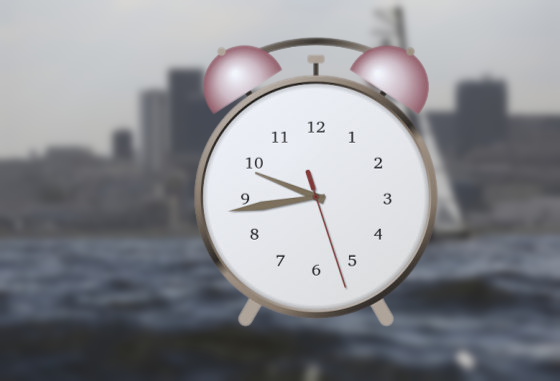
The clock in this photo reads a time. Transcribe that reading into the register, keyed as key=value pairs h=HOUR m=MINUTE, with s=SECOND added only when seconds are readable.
h=9 m=43 s=27
